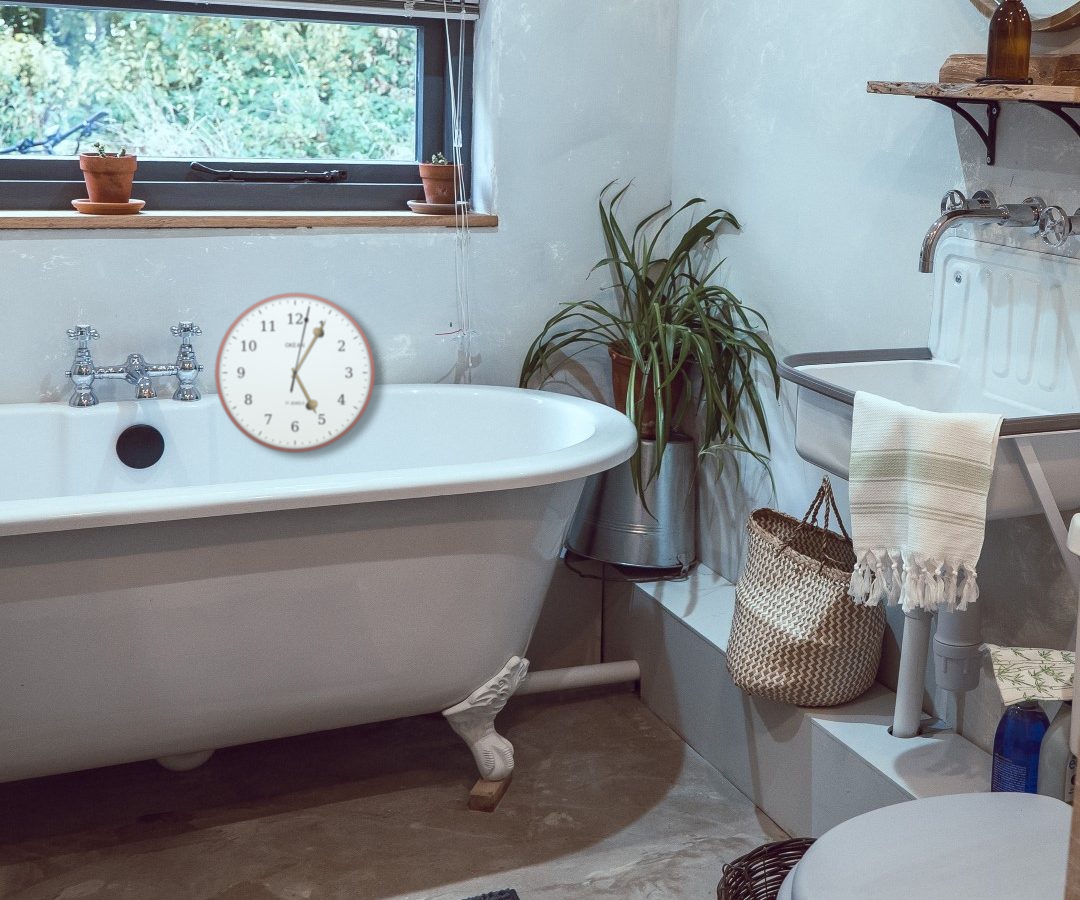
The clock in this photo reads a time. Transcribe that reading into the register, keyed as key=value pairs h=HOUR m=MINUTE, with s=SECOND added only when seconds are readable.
h=5 m=5 s=2
